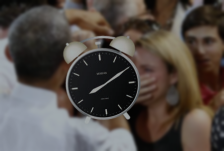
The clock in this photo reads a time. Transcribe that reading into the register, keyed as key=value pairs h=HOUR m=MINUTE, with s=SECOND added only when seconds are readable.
h=8 m=10
